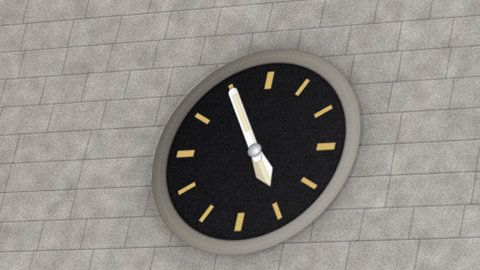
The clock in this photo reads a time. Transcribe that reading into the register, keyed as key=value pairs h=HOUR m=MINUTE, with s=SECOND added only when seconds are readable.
h=4 m=55
